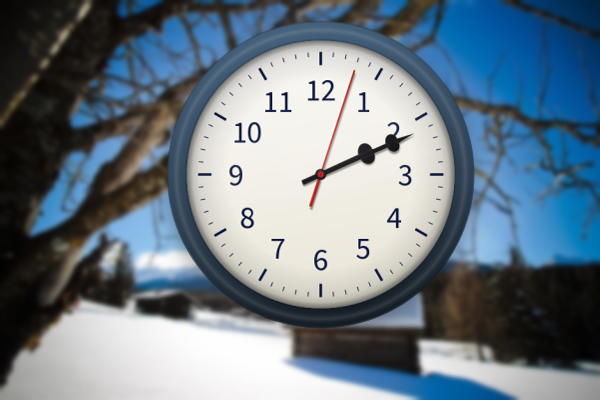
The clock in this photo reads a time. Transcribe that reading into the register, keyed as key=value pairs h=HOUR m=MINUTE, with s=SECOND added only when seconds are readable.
h=2 m=11 s=3
